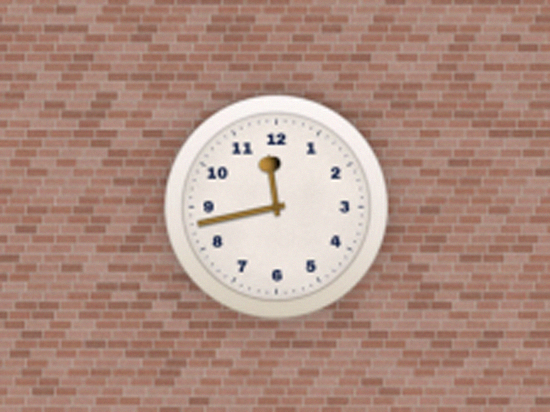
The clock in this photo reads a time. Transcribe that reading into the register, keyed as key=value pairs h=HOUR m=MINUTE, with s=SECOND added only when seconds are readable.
h=11 m=43
